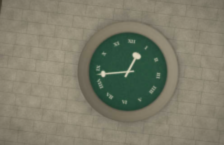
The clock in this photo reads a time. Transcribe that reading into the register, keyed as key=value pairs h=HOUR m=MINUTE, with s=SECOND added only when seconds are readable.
h=12 m=43
